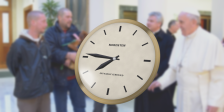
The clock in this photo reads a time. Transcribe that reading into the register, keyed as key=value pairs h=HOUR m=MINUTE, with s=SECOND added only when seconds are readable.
h=7 m=46
